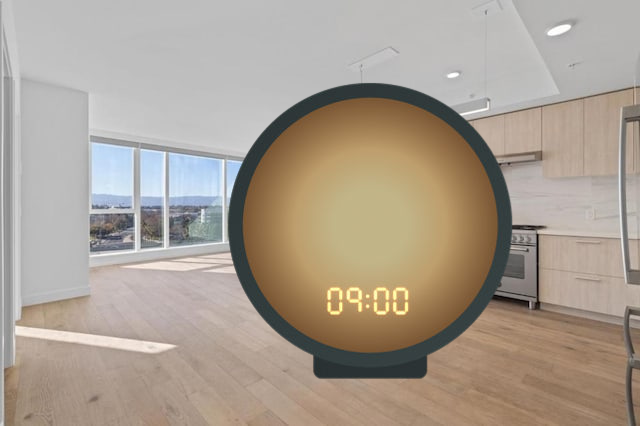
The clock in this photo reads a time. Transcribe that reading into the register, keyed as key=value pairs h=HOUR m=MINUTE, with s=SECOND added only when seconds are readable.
h=9 m=0
